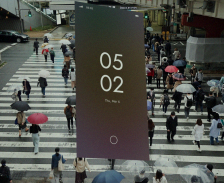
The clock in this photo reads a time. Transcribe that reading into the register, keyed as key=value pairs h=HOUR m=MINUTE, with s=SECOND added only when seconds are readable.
h=5 m=2
